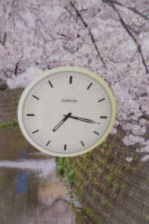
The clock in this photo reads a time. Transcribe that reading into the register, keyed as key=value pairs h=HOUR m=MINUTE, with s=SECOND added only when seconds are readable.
h=7 m=17
